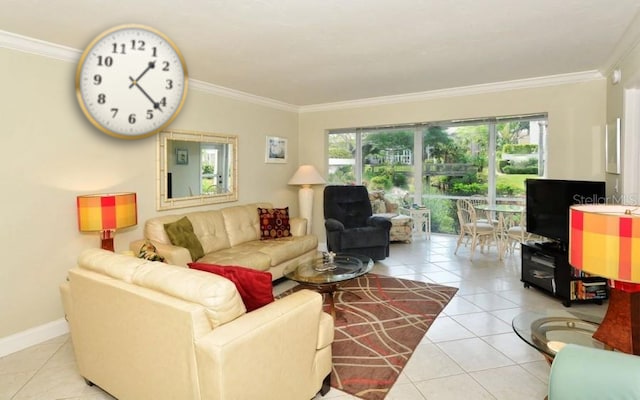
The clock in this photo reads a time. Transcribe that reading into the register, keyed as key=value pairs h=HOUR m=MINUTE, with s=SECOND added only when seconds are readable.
h=1 m=22
